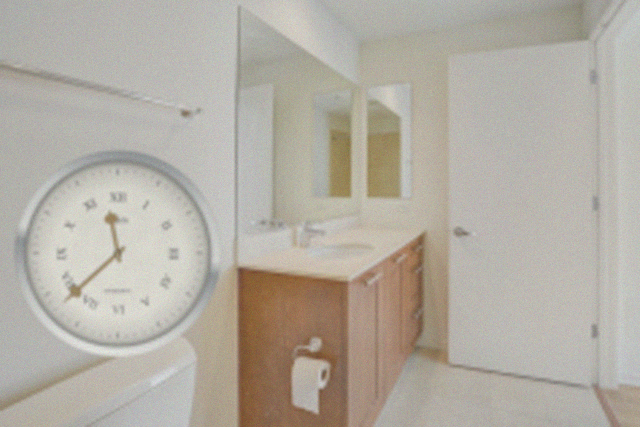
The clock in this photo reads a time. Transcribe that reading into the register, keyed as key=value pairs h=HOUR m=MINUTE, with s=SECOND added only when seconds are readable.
h=11 m=38
